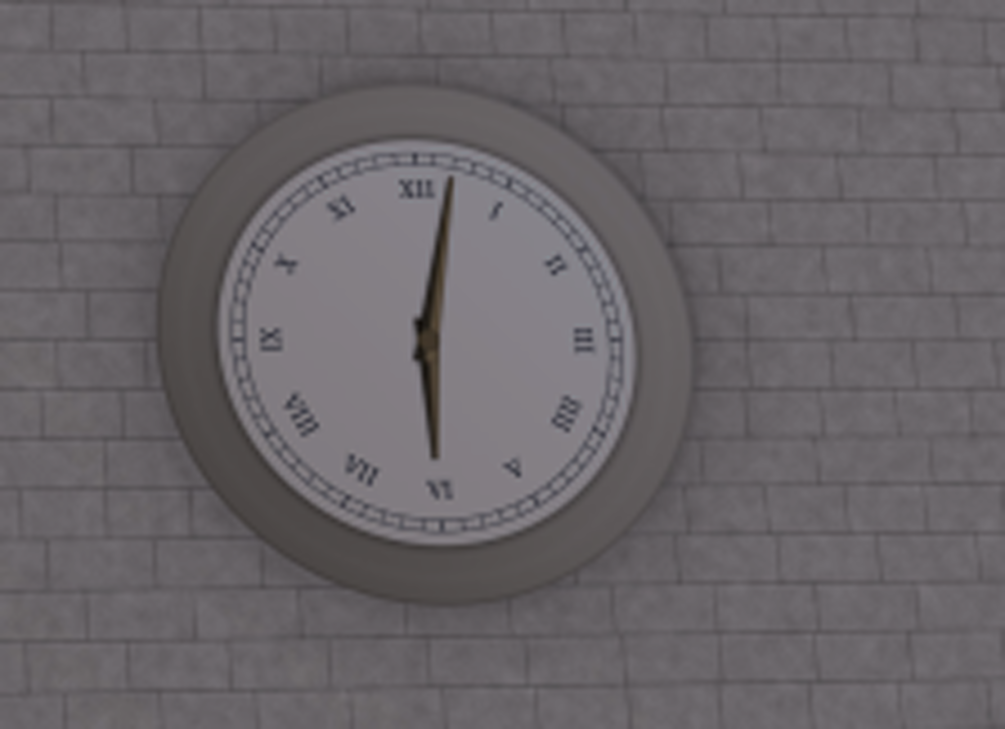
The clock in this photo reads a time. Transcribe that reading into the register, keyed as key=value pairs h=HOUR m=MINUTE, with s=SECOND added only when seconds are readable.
h=6 m=2
